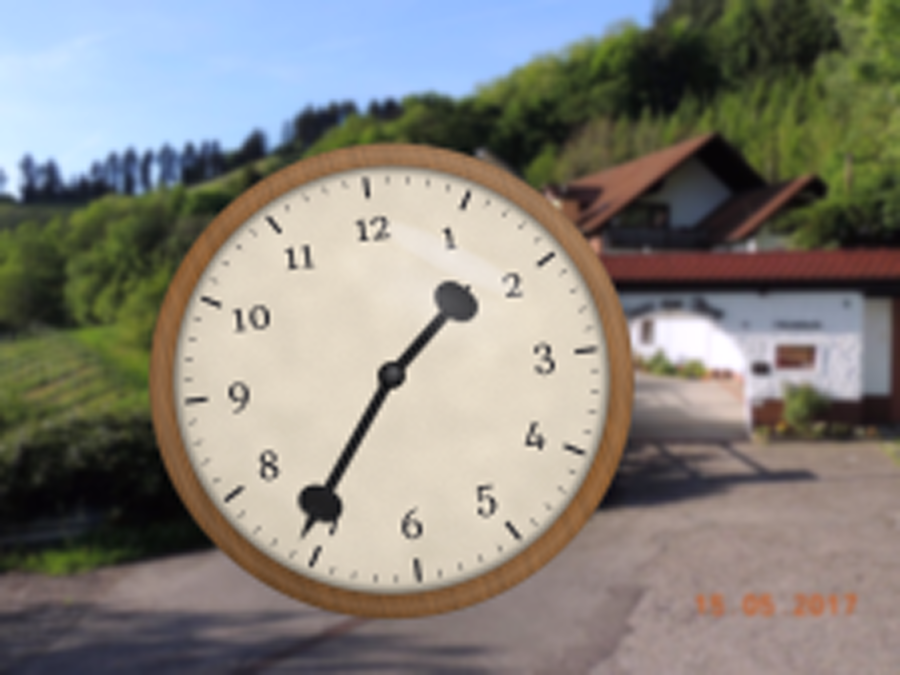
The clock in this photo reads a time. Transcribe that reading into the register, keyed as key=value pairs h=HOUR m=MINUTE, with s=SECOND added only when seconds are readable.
h=1 m=36
